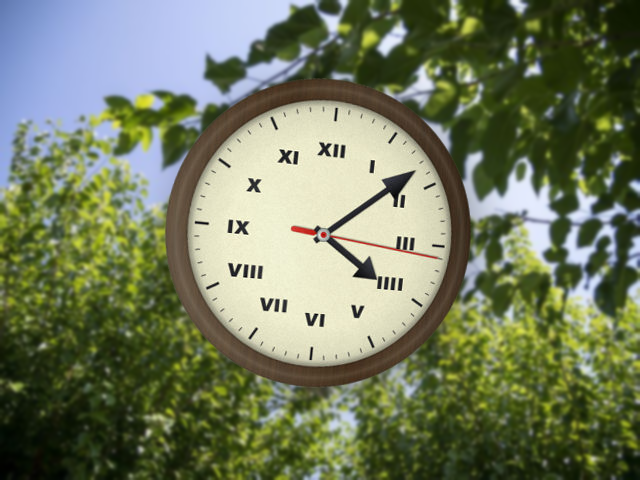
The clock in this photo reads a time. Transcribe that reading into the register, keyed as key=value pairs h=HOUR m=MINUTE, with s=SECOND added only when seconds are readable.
h=4 m=8 s=16
